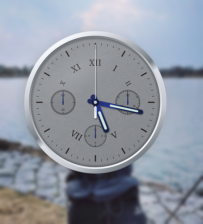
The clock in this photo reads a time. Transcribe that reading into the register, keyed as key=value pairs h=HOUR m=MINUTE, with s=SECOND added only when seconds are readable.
h=5 m=17
